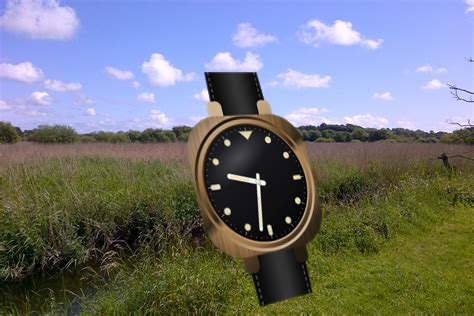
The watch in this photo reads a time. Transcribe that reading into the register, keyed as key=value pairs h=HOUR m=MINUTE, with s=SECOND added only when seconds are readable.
h=9 m=32
